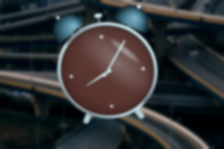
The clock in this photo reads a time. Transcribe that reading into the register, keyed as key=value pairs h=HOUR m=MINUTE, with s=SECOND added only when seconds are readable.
h=8 m=6
